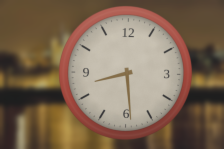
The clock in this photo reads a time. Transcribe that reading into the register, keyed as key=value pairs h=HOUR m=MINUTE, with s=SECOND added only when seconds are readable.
h=8 m=29
